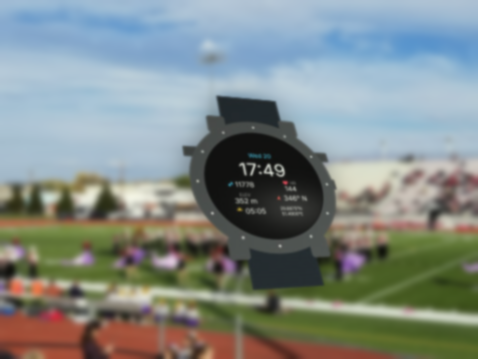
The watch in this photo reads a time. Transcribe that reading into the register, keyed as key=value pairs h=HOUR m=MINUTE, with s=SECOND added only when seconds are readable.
h=17 m=49
